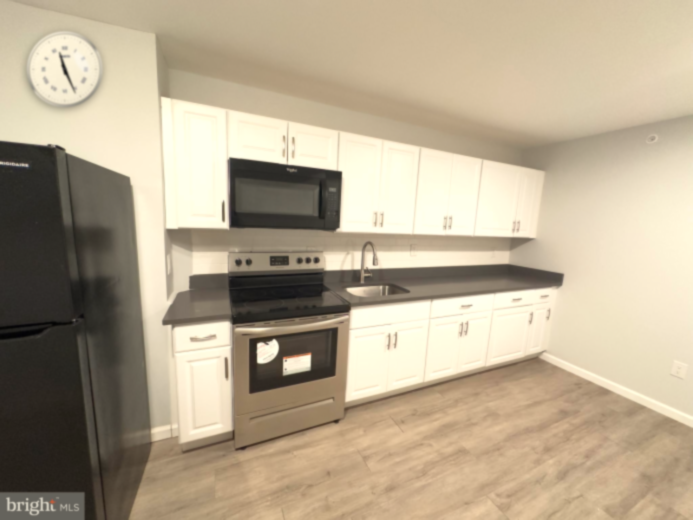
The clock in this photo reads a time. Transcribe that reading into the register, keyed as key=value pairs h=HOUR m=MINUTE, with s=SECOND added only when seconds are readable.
h=11 m=26
